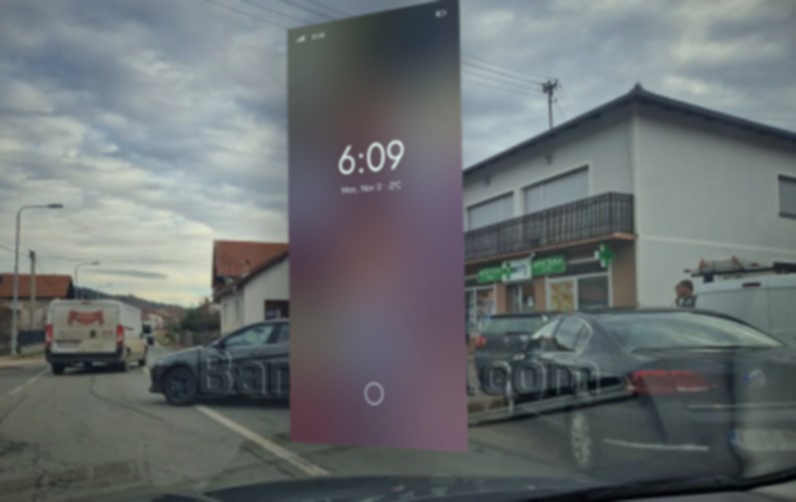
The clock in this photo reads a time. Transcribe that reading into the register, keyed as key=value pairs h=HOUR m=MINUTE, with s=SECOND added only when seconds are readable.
h=6 m=9
